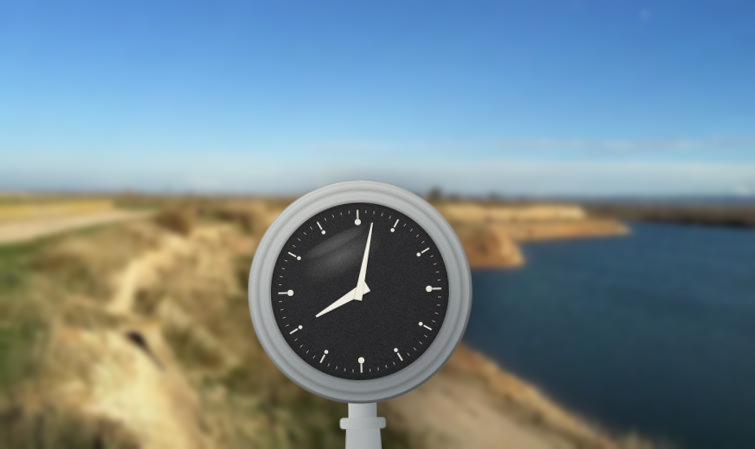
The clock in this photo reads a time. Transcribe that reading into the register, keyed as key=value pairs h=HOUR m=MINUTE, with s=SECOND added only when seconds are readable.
h=8 m=2
